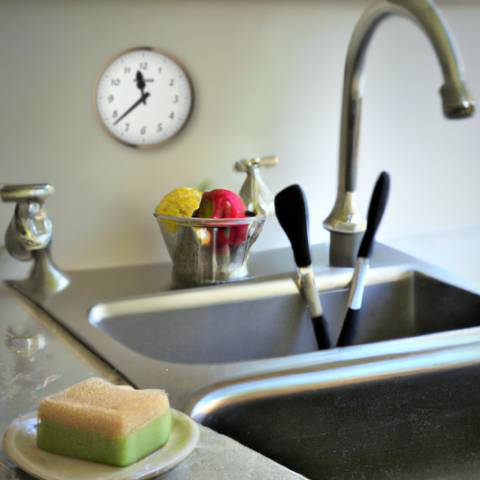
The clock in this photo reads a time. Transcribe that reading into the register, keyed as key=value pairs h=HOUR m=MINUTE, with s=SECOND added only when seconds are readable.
h=11 m=38
